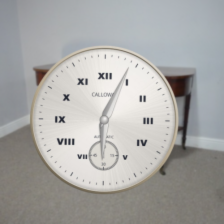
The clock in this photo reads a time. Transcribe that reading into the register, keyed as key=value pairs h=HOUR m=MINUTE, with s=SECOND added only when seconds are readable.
h=6 m=4
